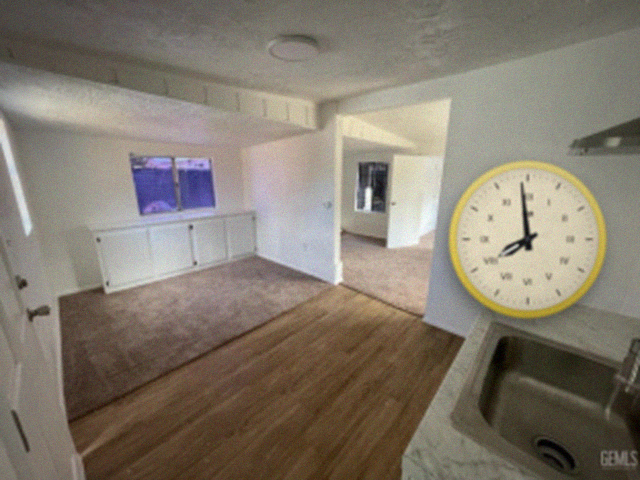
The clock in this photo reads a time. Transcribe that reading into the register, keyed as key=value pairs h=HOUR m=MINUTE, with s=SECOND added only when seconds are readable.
h=7 m=59
